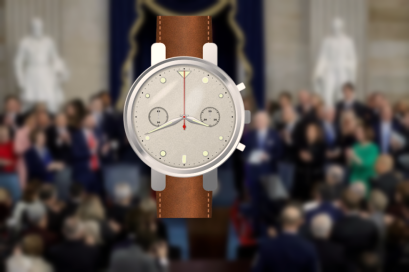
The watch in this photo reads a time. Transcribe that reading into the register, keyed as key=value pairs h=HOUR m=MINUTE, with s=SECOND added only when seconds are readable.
h=3 m=41
